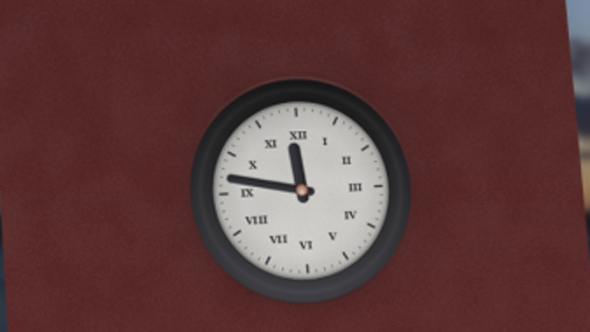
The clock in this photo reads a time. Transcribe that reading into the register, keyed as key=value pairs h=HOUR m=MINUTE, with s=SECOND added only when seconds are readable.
h=11 m=47
